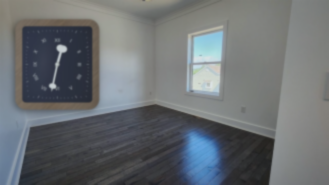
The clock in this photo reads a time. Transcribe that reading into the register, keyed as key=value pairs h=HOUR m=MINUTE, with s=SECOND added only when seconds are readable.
h=12 m=32
